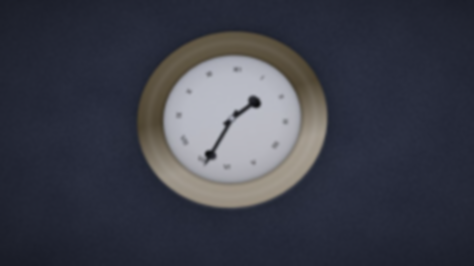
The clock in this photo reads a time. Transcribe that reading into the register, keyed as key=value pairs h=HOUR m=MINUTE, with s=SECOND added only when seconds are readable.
h=1 m=34
